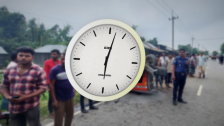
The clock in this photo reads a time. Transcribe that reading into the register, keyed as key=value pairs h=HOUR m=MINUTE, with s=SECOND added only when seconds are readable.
h=6 m=2
